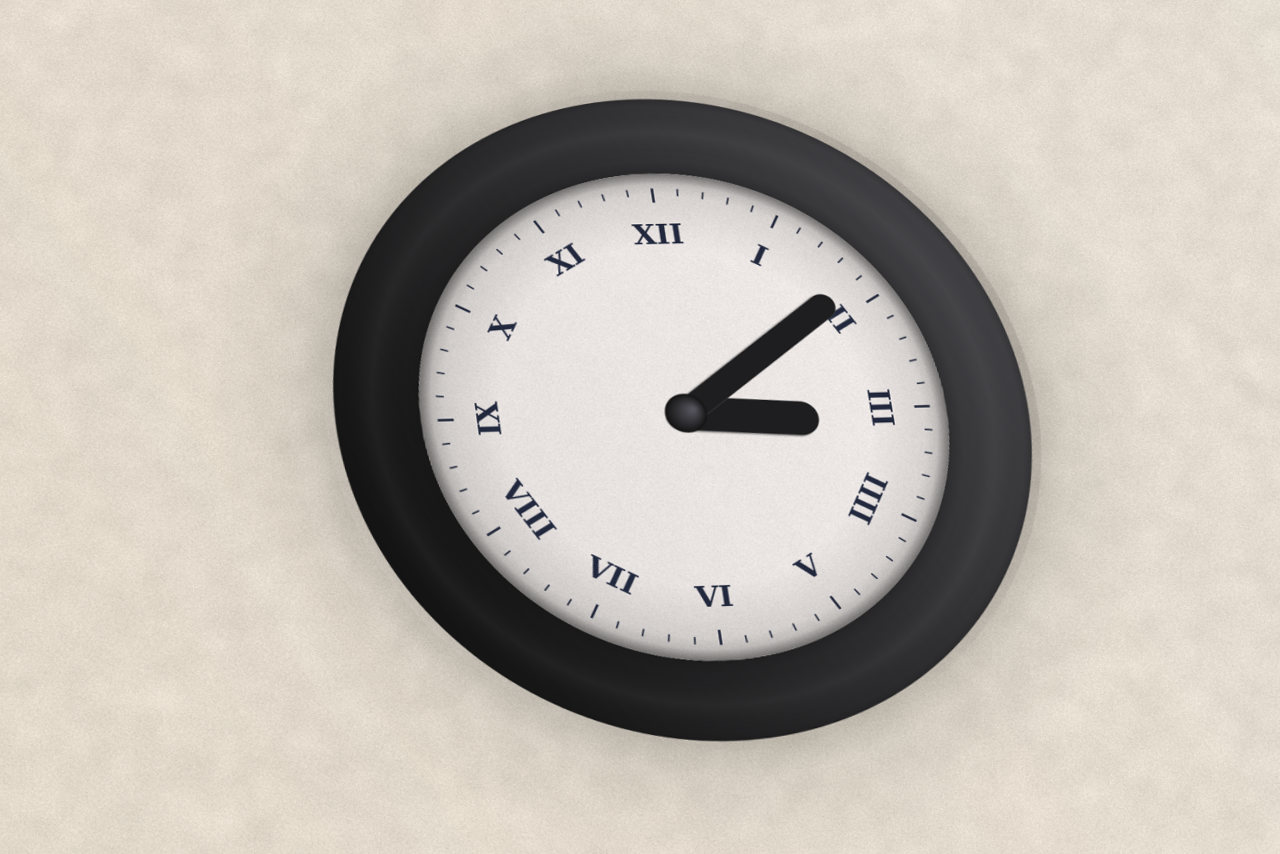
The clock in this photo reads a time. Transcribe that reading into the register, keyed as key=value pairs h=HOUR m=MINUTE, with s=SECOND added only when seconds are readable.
h=3 m=9
